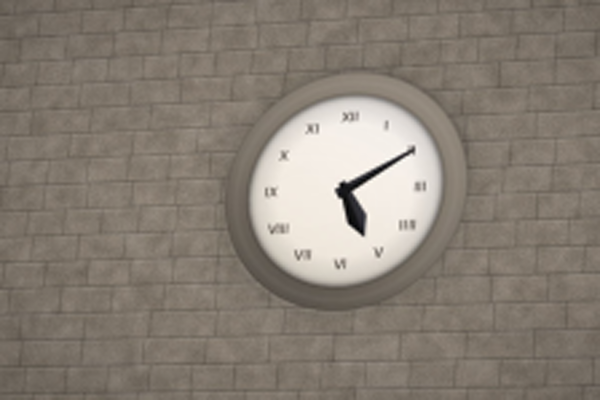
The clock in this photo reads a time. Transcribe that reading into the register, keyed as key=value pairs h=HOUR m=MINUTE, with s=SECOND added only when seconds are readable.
h=5 m=10
